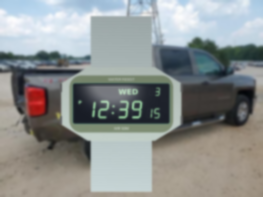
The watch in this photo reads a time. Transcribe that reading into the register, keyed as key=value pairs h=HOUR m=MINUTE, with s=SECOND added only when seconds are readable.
h=12 m=39
